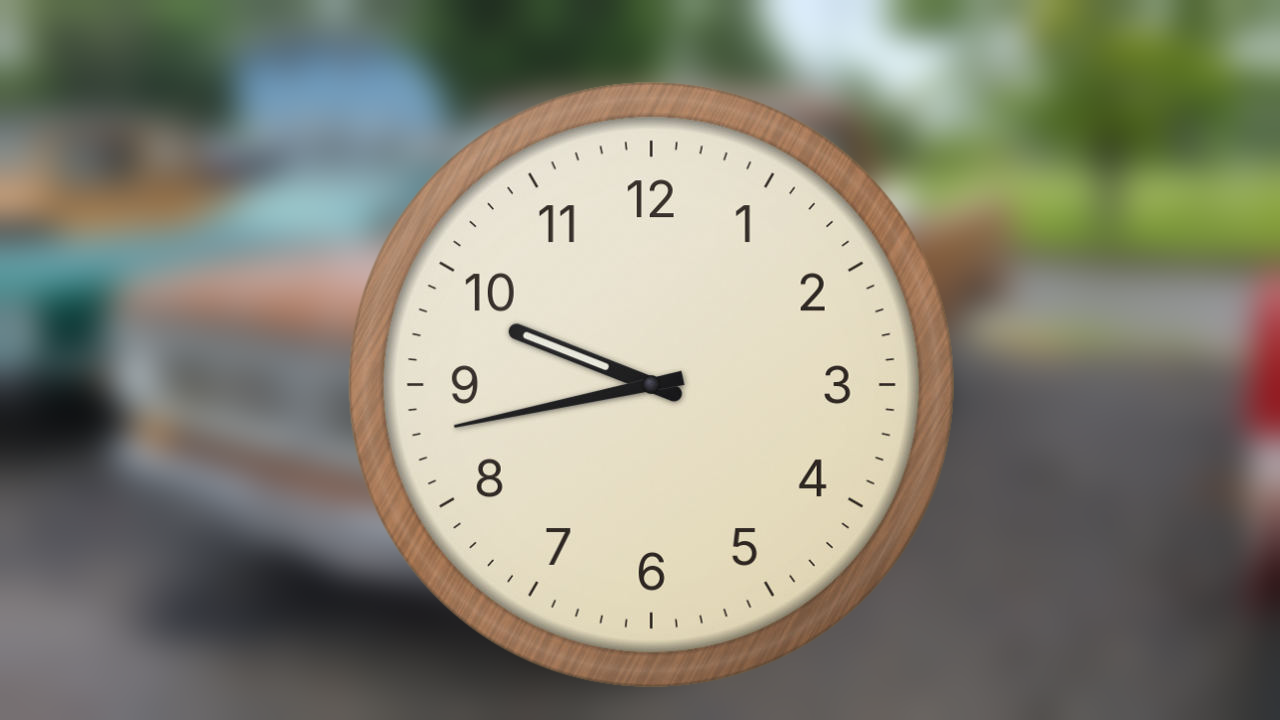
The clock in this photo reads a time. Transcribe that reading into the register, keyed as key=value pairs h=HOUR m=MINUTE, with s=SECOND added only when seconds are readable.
h=9 m=43
